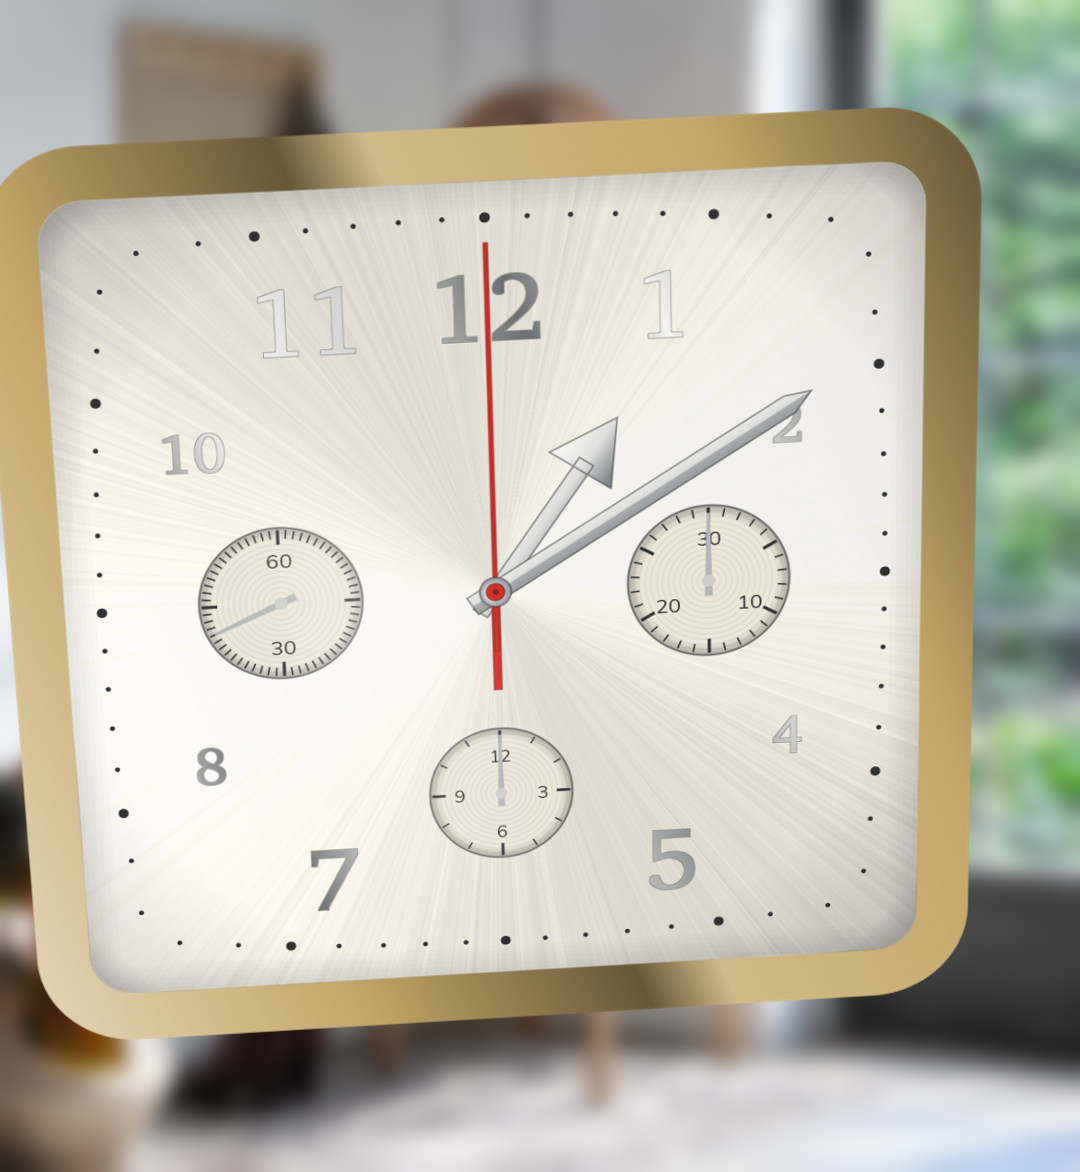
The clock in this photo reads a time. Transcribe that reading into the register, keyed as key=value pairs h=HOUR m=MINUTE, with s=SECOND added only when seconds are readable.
h=1 m=9 s=41
